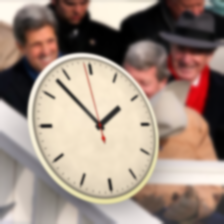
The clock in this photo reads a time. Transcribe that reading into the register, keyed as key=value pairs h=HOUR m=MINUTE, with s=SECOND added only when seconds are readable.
h=1 m=52 s=59
